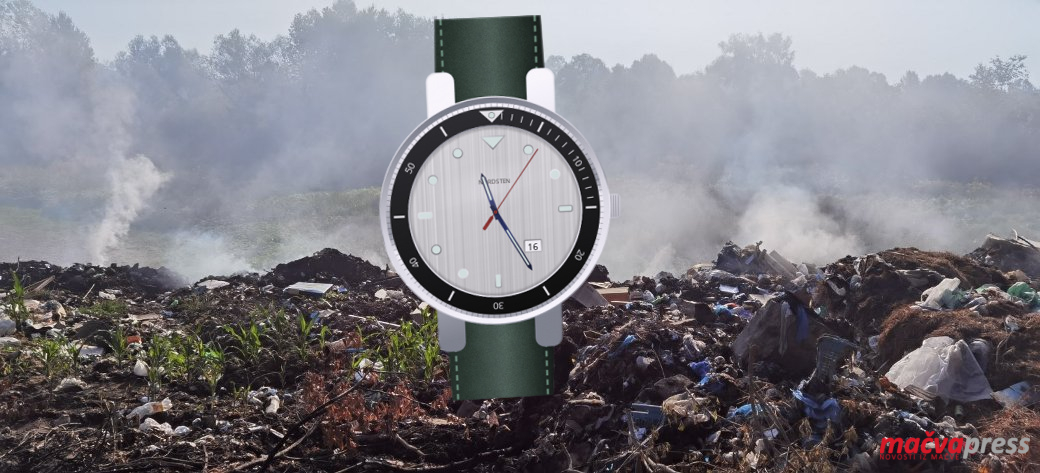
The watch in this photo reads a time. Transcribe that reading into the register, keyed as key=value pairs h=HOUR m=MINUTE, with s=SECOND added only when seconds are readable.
h=11 m=25 s=6
